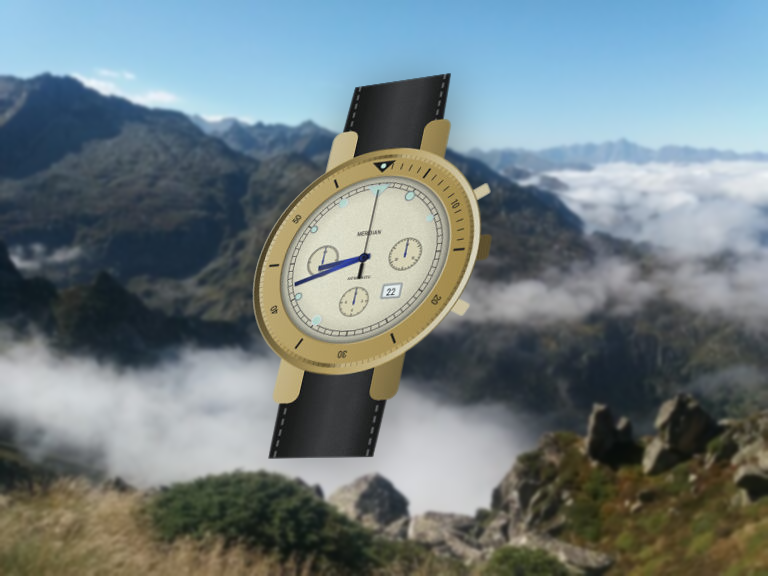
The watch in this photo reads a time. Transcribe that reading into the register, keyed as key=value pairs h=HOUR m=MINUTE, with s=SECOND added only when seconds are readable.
h=8 m=42
